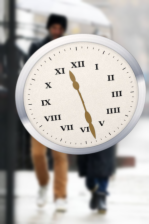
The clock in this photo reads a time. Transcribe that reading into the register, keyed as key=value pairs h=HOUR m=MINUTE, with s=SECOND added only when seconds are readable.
h=11 m=28
